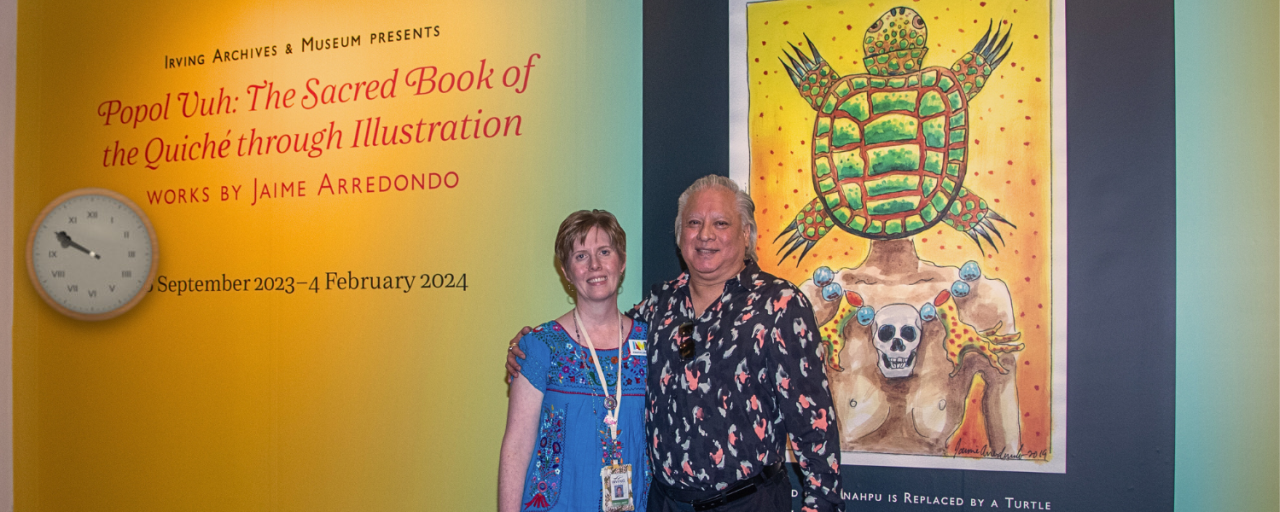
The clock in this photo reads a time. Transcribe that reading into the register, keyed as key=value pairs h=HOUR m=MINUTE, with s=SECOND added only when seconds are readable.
h=9 m=50
